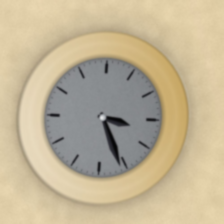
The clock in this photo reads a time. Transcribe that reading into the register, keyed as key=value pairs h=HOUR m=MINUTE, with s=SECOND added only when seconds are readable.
h=3 m=26
